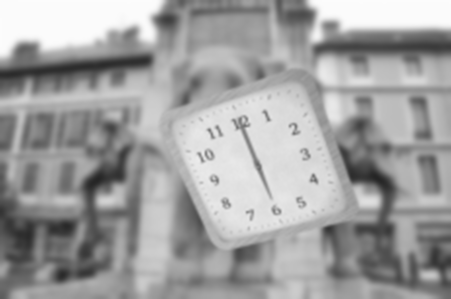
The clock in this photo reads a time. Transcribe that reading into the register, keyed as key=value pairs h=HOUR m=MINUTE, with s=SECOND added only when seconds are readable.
h=6 m=0
